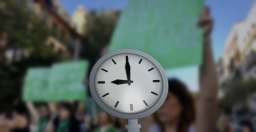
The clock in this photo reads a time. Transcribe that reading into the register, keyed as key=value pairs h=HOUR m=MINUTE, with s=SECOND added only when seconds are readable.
h=9 m=0
